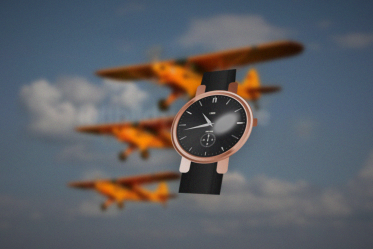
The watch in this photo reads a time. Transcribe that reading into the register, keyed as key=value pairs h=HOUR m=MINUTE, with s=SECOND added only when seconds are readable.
h=10 m=43
